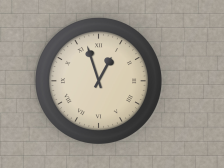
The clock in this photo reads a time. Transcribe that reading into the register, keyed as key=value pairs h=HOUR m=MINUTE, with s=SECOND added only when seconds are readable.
h=12 m=57
